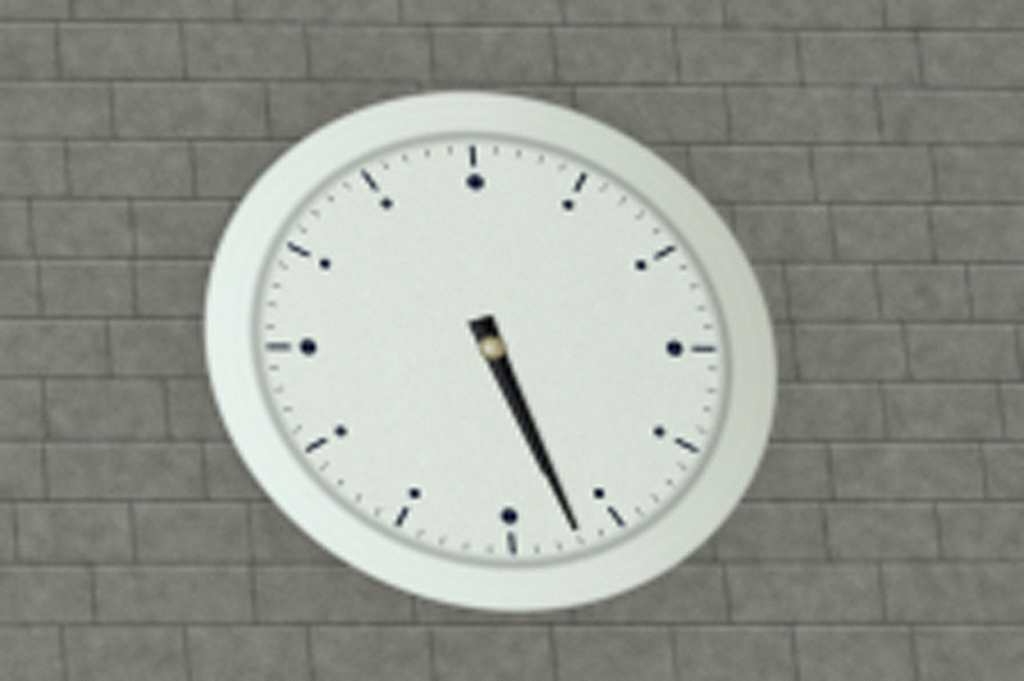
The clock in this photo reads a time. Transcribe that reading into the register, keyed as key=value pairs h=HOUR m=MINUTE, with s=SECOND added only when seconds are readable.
h=5 m=27
